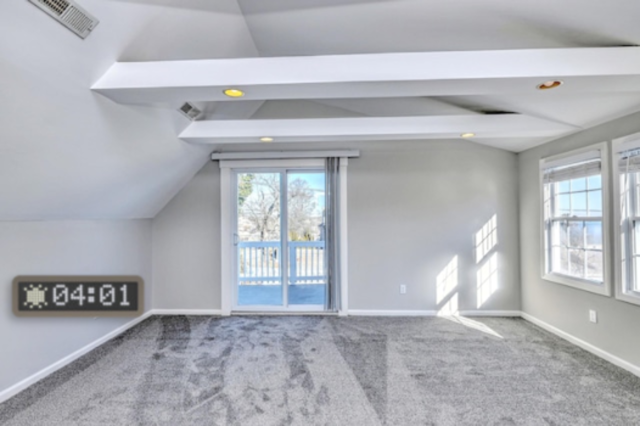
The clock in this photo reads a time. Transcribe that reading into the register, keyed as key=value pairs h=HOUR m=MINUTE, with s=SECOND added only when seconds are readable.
h=4 m=1
